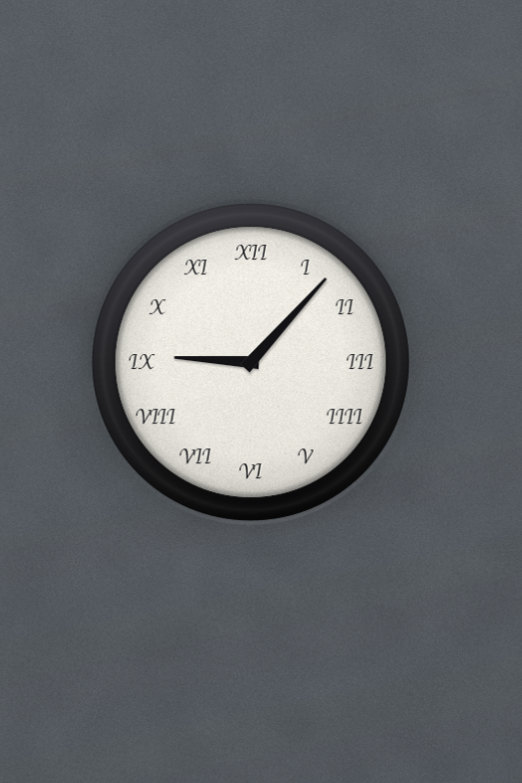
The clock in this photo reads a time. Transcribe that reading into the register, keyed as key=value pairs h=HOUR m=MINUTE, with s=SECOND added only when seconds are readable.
h=9 m=7
